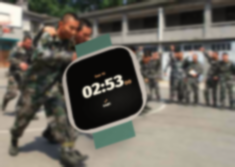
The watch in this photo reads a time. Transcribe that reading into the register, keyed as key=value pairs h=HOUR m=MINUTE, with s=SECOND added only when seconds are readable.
h=2 m=53
